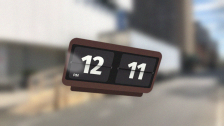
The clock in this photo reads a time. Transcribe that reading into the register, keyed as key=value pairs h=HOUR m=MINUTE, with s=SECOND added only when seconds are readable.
h=12 m=11
